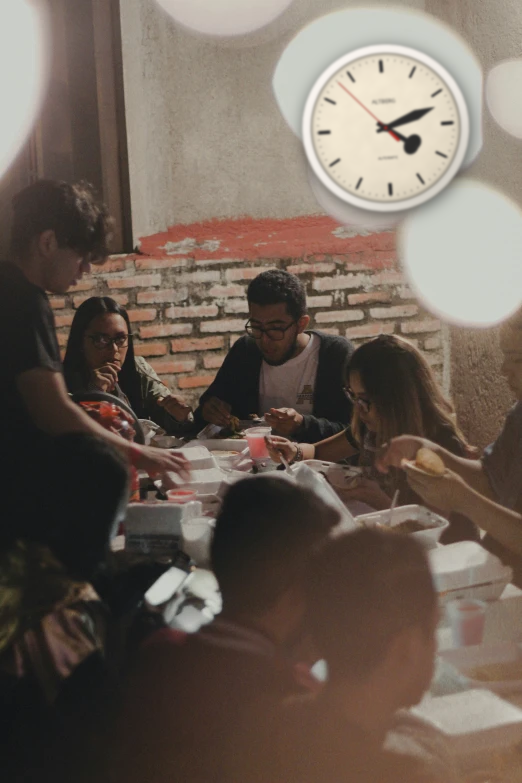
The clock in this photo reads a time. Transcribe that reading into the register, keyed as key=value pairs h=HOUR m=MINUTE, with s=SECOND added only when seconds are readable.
h=4 m=11 s=53
